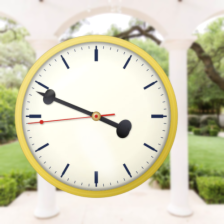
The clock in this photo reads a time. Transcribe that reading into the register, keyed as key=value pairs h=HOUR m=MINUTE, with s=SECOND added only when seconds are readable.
h=3 m=48 s=44
